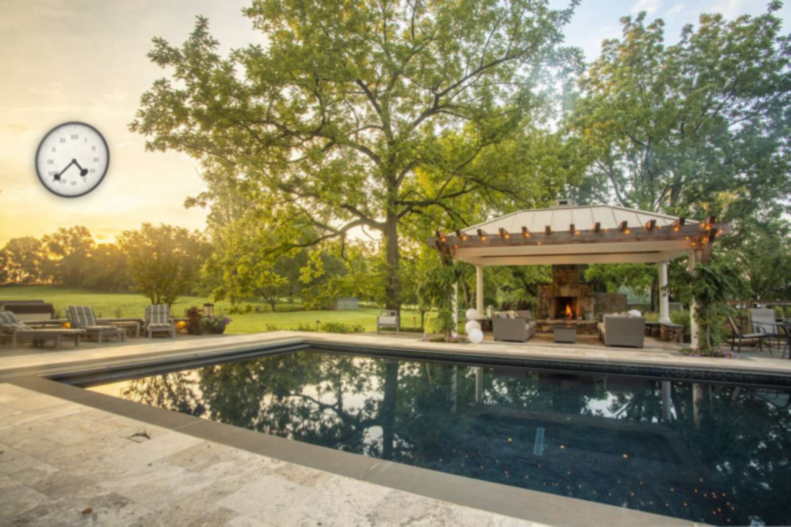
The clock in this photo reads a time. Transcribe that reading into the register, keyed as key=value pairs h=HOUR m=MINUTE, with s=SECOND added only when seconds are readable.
h=4 m=38
